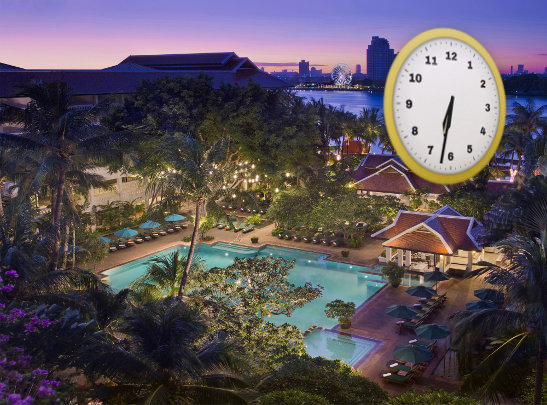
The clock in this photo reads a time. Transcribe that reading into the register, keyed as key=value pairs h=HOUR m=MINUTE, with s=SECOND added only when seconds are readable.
h=6 m=32
